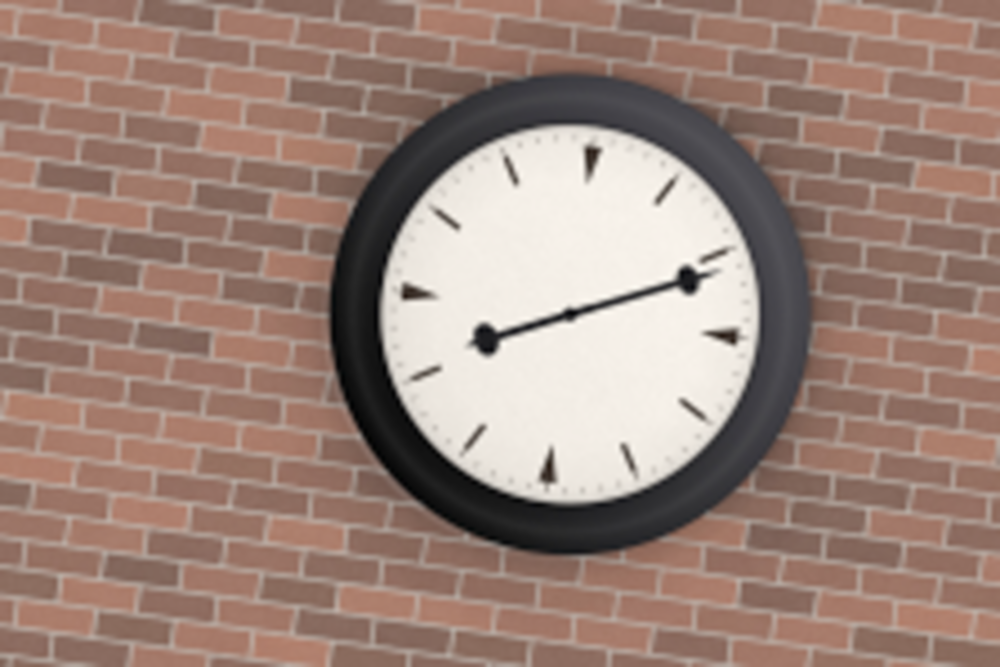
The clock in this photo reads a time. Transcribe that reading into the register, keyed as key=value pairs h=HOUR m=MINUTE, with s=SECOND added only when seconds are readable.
h=8 m=11
